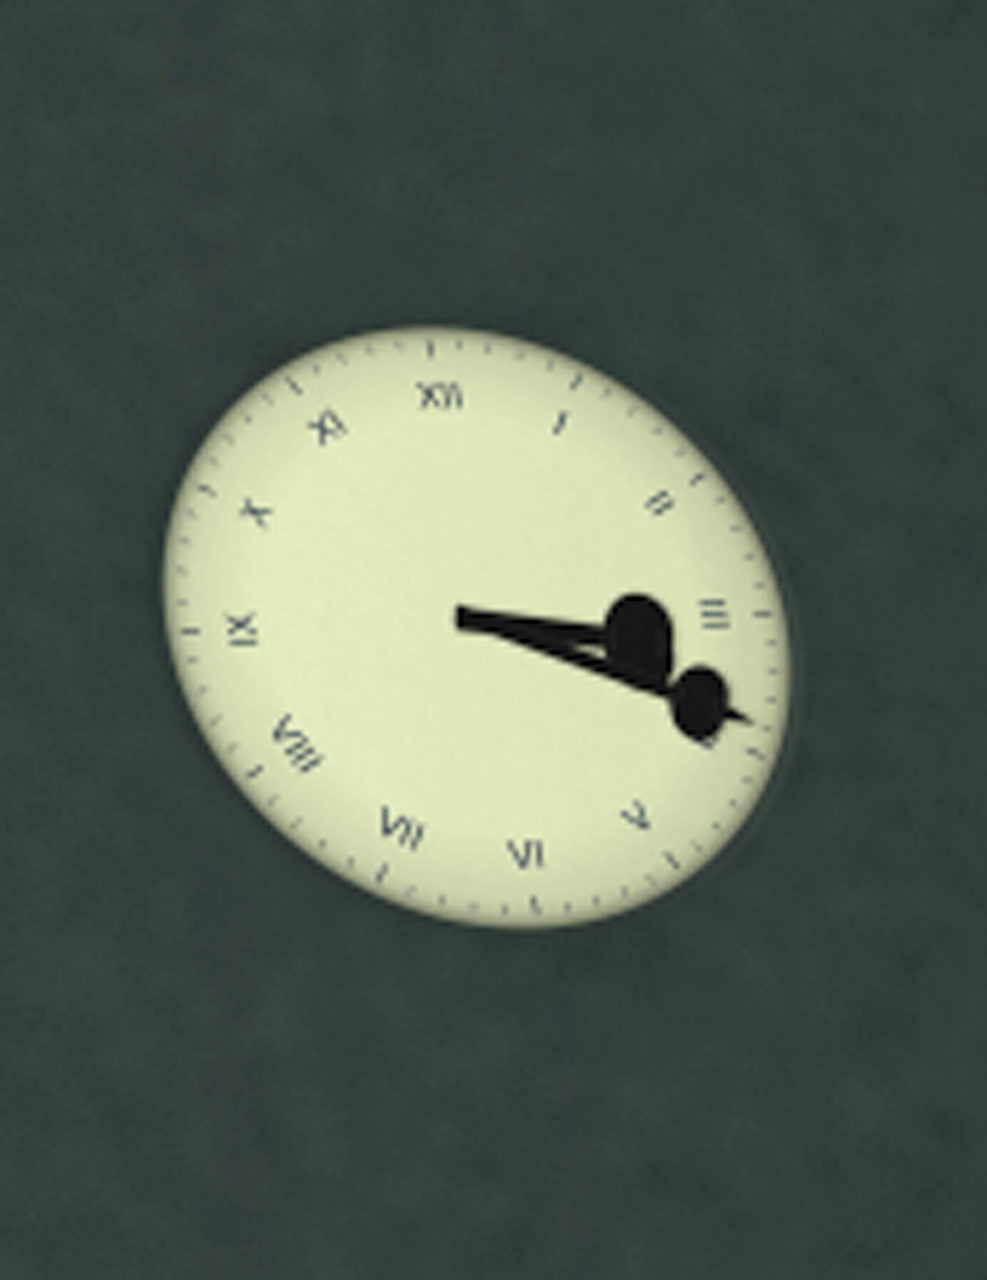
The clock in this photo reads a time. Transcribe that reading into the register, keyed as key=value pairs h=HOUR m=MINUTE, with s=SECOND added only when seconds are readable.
h=3 m=19
